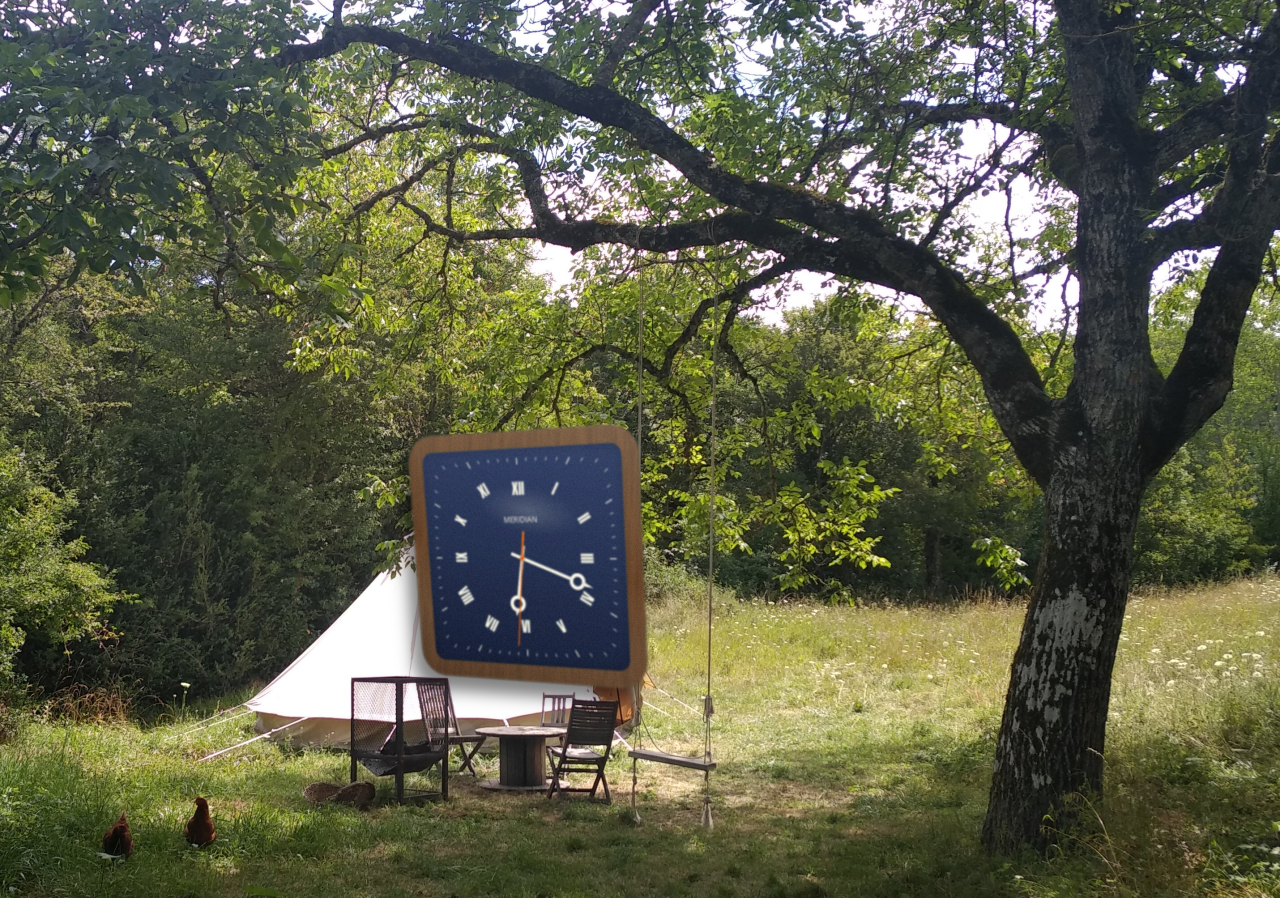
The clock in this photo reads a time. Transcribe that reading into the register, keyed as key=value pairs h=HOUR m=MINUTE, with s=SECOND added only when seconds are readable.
h=6 m=18 s=31
